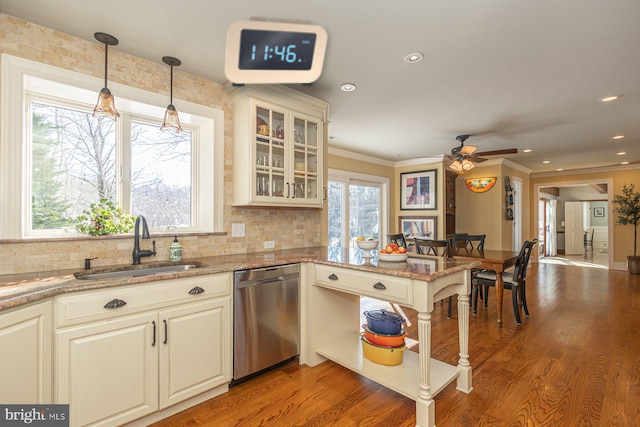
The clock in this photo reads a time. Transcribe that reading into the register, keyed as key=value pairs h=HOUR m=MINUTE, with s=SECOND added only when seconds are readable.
h=11 m=46
